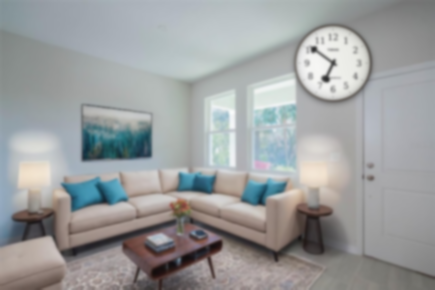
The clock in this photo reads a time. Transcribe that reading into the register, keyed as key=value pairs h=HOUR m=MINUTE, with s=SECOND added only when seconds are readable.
h=6 m=51
